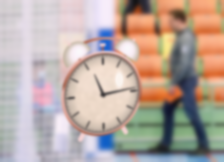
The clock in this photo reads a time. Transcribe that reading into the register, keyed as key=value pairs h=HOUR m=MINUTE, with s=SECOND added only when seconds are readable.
h=11 m=14
